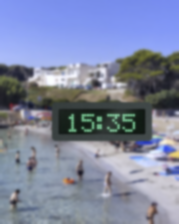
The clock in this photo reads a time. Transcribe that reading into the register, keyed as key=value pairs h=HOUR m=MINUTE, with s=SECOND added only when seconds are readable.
h=15 m=35
